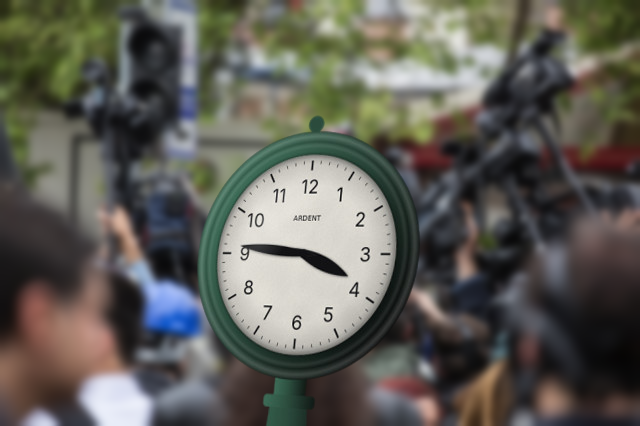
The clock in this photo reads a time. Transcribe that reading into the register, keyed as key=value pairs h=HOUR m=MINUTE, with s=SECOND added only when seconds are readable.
h=3 m=46
